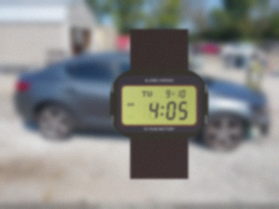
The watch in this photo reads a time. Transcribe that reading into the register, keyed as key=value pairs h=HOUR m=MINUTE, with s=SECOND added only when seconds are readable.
h=4 m=5
